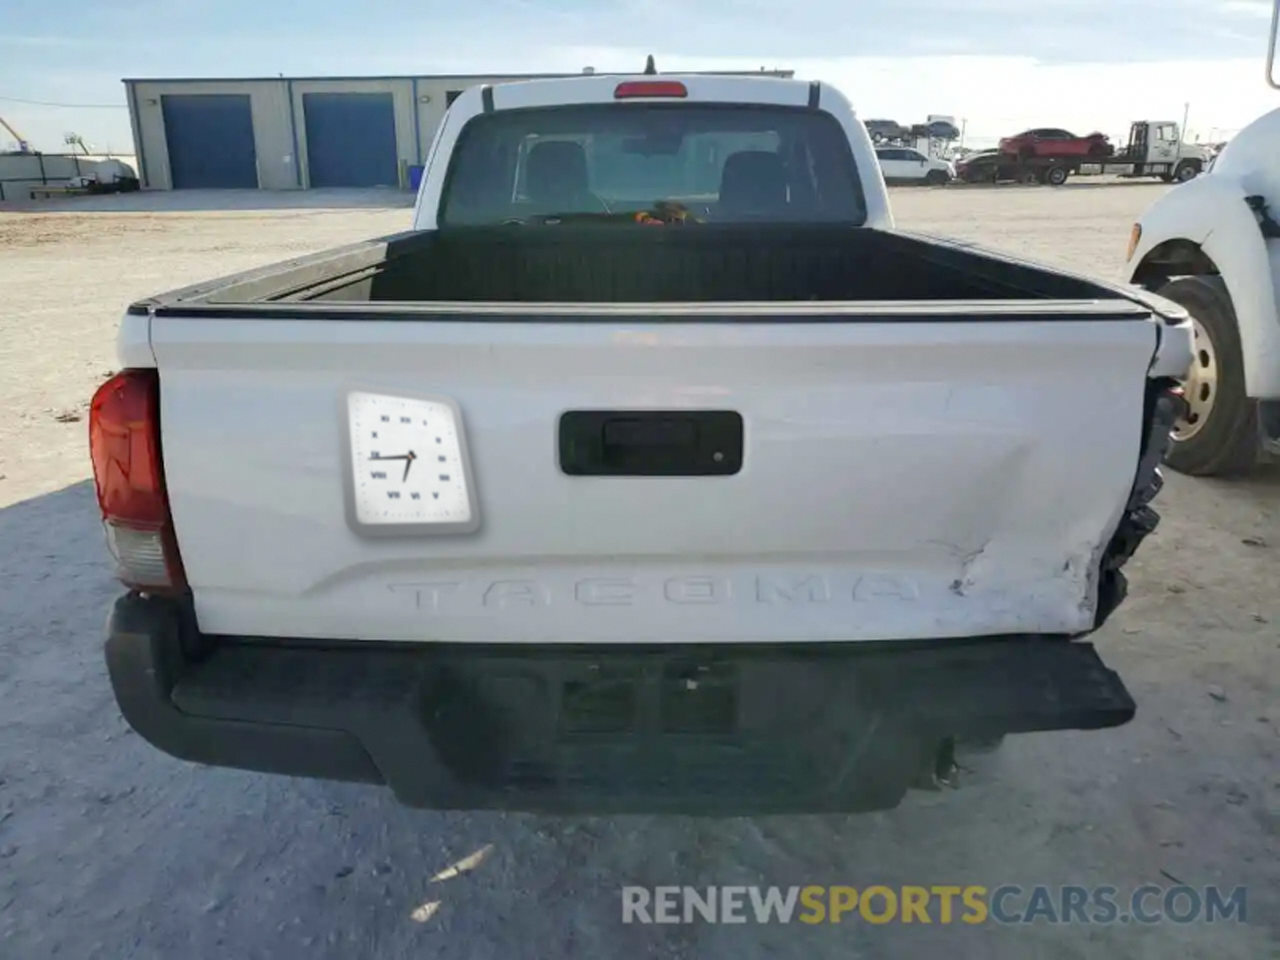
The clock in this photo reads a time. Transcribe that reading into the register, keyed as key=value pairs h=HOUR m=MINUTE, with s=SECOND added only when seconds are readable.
h=6 m=44
